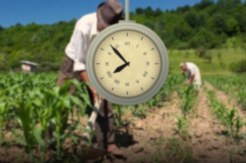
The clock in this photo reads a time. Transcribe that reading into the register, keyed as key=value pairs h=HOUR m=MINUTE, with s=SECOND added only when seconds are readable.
h=7 m=53
